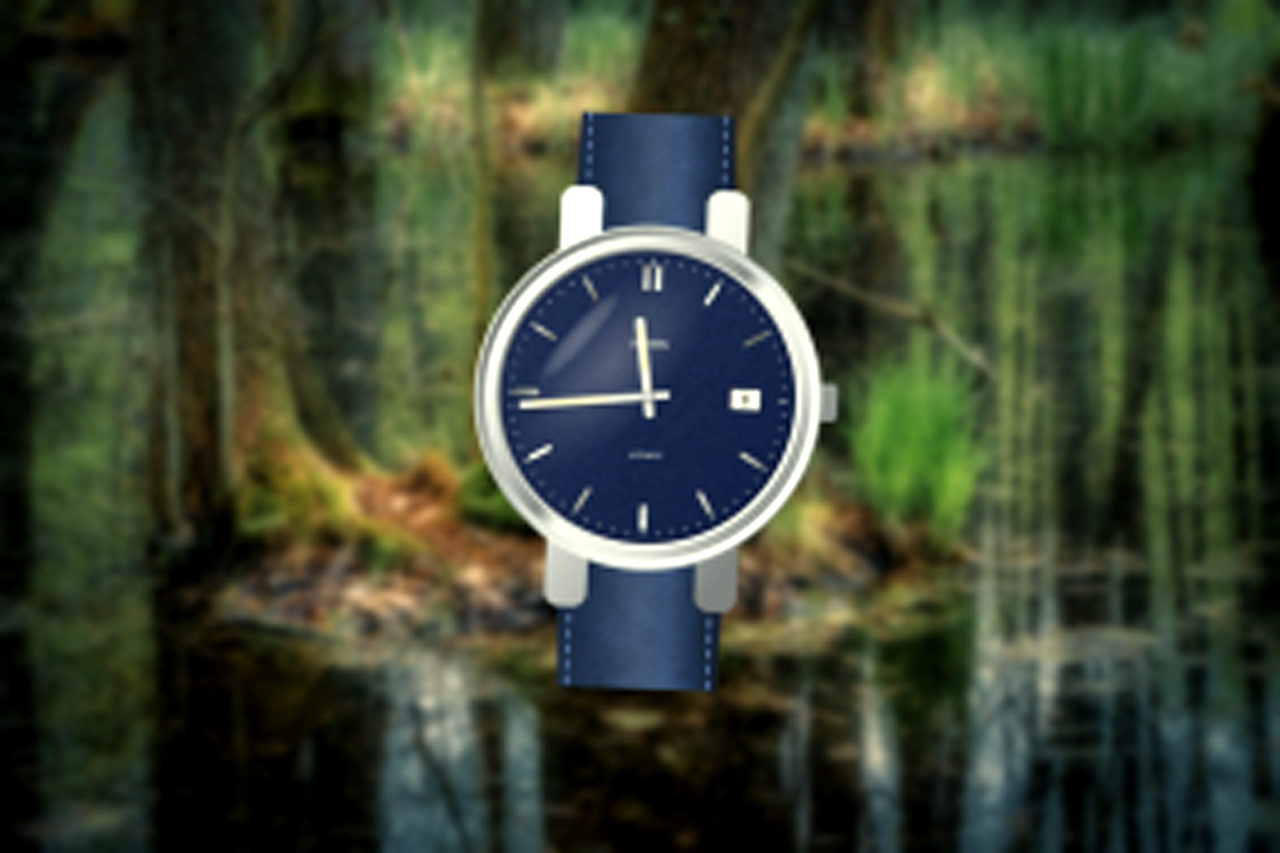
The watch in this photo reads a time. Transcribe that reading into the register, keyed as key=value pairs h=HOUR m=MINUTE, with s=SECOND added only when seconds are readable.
h=11 m=44
